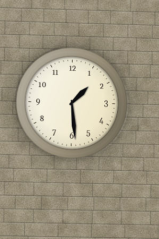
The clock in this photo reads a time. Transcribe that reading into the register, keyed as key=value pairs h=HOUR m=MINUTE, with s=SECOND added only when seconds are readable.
h=1 m=29
